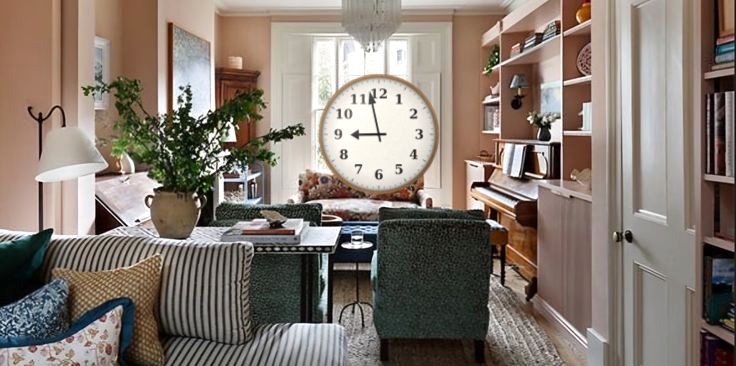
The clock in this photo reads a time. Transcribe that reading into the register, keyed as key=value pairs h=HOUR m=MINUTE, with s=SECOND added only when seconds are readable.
h=8 m=58
